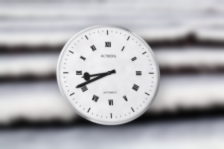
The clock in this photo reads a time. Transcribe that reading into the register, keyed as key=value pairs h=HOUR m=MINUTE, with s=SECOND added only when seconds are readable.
h=8 m=41
